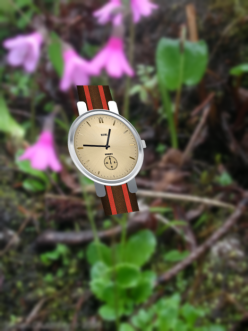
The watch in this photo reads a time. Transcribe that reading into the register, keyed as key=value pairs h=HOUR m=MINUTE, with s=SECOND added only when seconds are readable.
h=12 m=46
